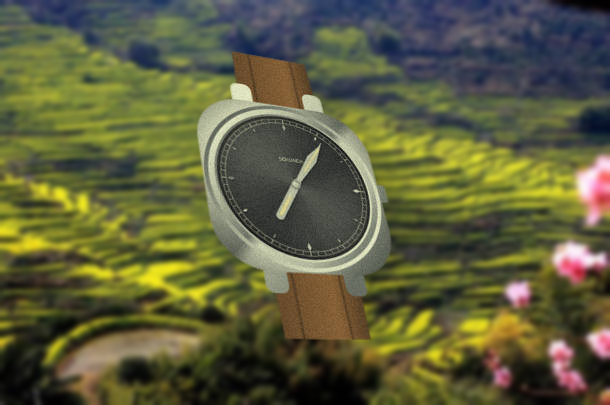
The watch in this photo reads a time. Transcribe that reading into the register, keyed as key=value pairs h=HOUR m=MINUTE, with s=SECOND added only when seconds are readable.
h=7 m=6 s=6
